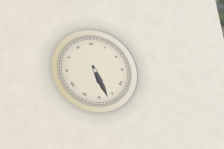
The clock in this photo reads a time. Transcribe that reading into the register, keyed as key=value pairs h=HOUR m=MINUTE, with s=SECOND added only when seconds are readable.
h=5 m=27
